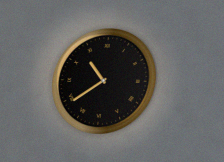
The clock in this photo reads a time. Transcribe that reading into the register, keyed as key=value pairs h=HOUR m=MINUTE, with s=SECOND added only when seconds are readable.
h=10 m=39
